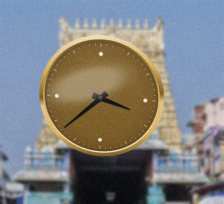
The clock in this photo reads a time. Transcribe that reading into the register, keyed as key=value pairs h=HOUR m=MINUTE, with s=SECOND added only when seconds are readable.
h=3 m=38
